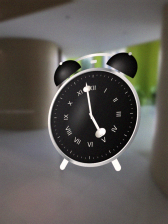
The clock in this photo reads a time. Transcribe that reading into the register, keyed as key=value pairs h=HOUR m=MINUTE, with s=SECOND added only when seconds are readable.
h=4 m=58
